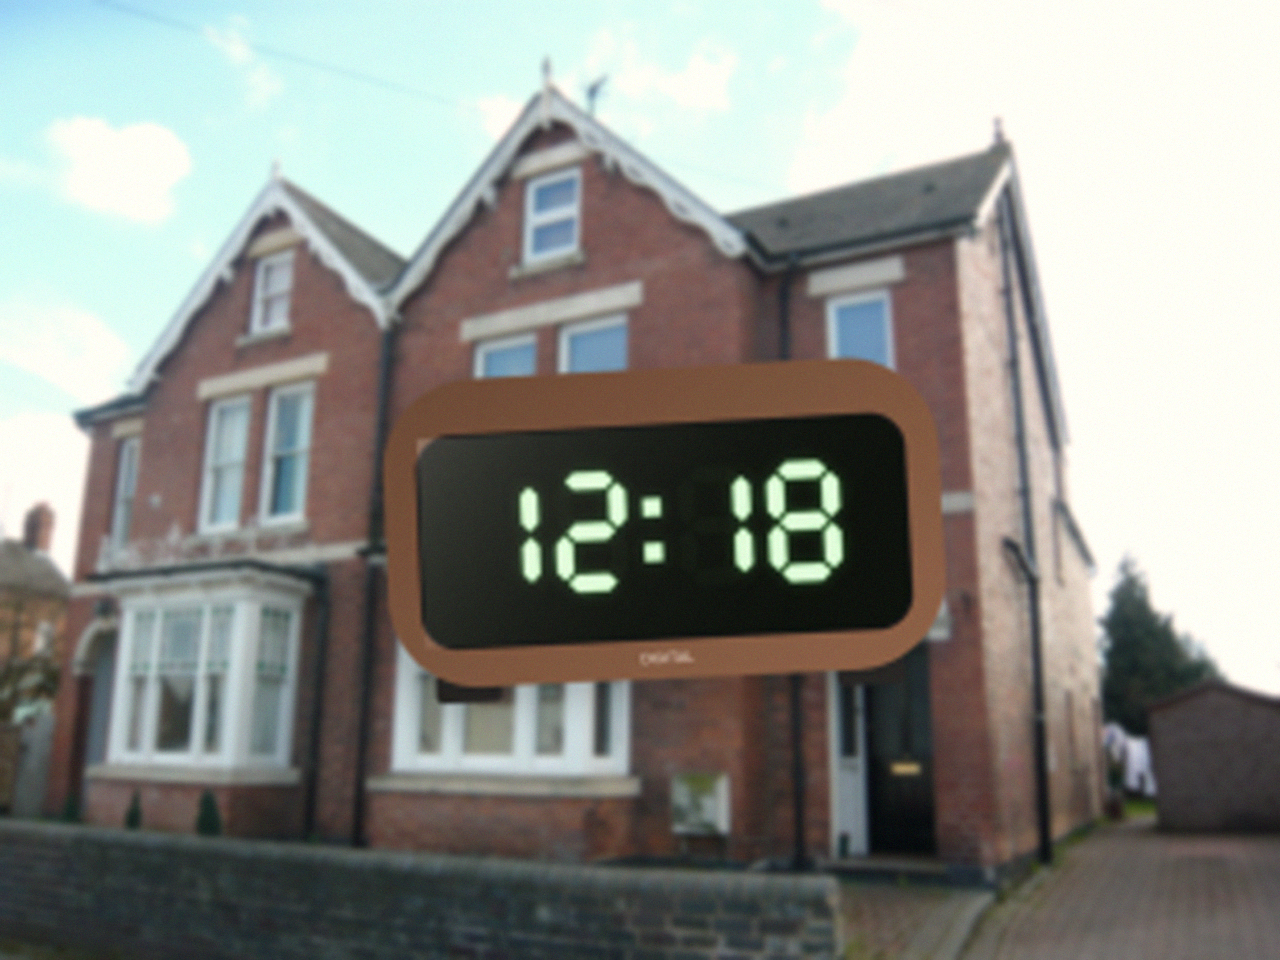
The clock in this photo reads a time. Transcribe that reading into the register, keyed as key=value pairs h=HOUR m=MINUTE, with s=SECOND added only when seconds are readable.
h=12 m=18
